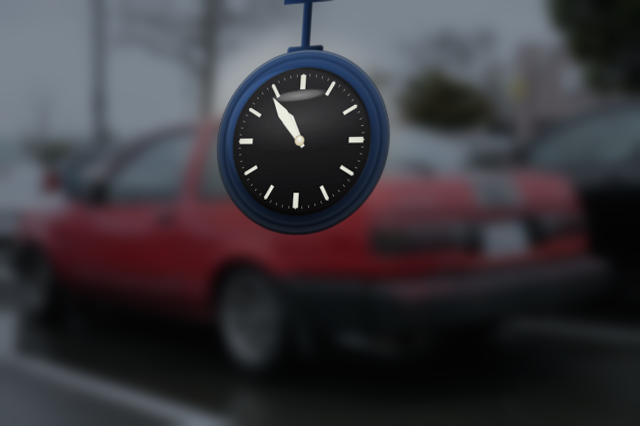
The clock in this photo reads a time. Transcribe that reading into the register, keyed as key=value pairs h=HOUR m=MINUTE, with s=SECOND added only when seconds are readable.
h=10 m=54
